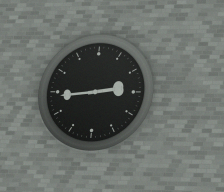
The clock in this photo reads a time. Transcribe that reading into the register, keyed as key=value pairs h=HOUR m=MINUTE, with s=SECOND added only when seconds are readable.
h=2 m=44
